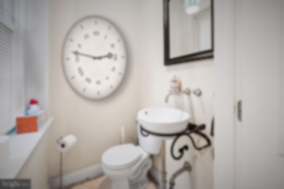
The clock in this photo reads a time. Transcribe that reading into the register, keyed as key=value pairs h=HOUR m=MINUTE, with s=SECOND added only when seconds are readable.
h=2 m=47
